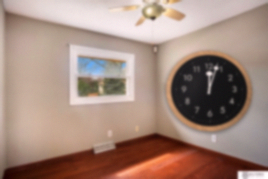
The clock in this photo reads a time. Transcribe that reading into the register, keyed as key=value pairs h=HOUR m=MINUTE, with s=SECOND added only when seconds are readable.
h=12 m=3
